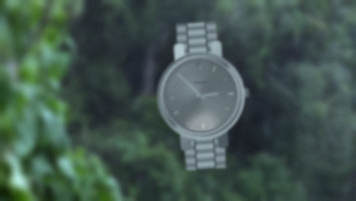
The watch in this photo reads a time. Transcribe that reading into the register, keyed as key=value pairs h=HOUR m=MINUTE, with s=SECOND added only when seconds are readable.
h=2 m=53
